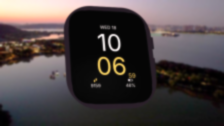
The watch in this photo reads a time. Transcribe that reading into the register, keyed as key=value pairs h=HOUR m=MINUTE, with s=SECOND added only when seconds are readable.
h=10 m=6
